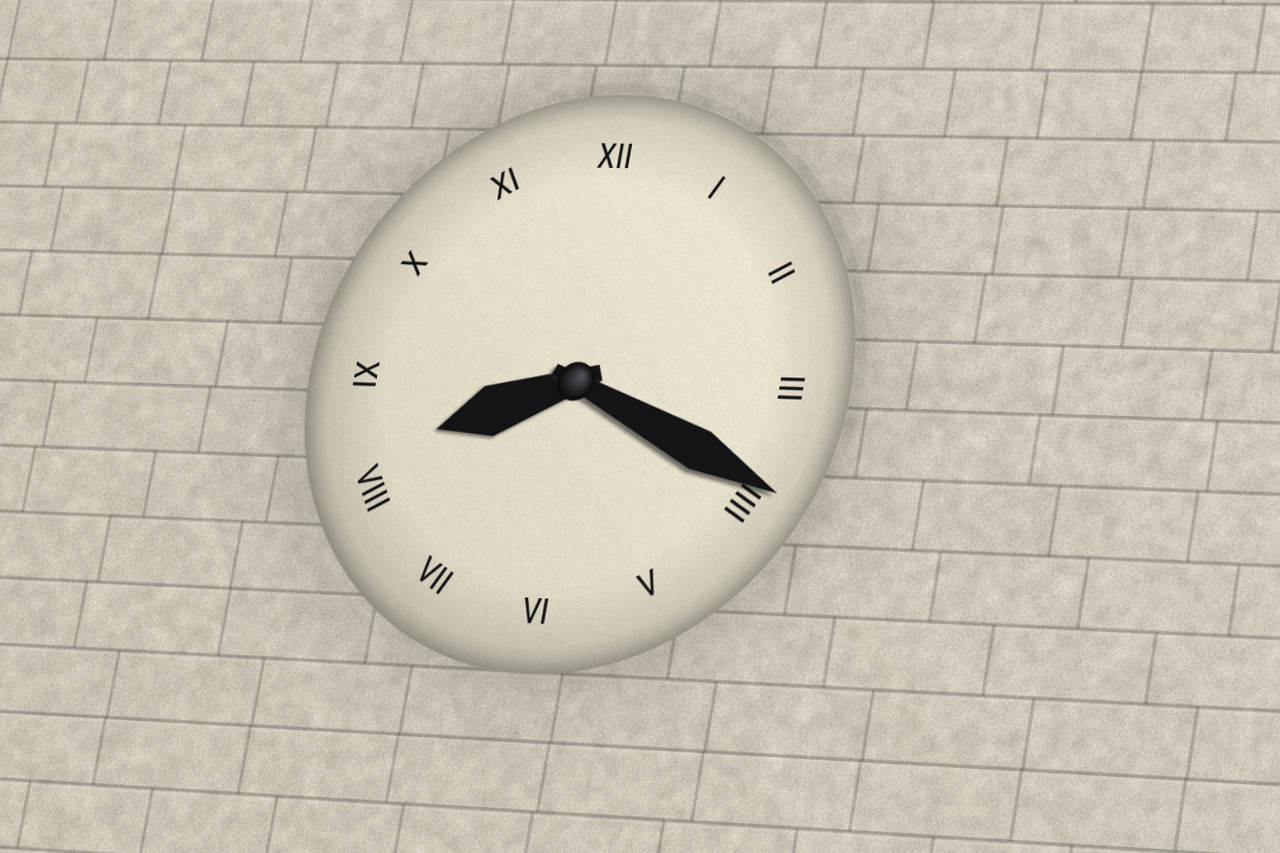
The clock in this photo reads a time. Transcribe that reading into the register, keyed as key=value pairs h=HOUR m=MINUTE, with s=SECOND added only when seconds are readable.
h=8 m=19
